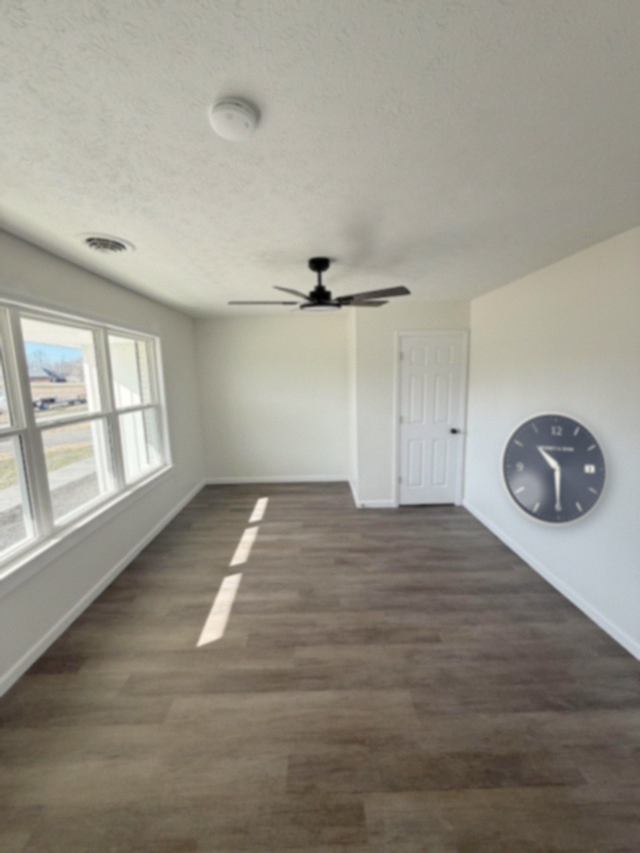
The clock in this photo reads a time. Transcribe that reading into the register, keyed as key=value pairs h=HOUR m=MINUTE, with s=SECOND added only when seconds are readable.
h=10 m=30
